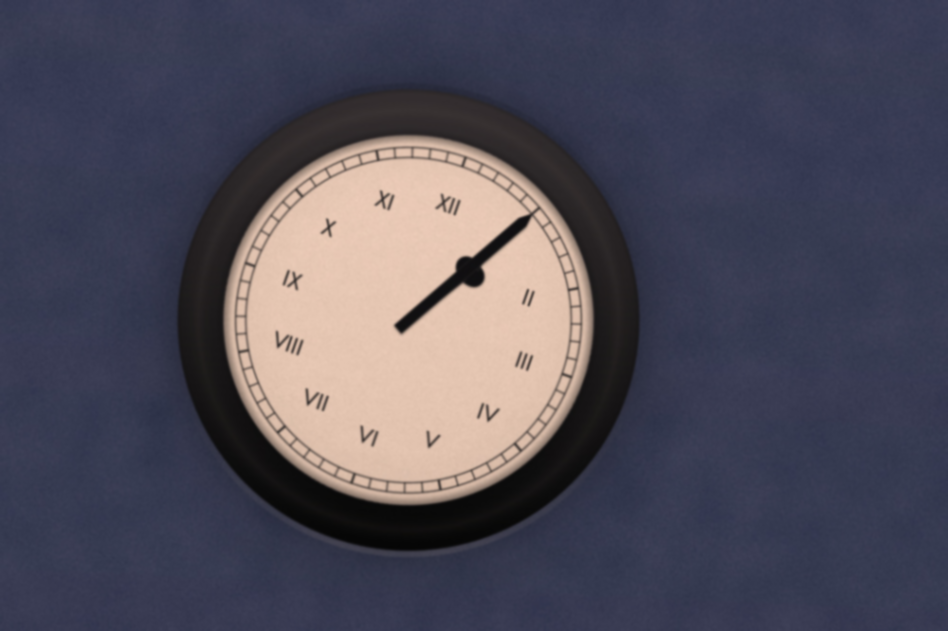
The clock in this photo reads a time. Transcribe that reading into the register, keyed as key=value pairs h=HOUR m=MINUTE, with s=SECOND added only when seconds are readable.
h=1 m=5
